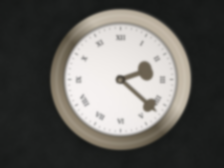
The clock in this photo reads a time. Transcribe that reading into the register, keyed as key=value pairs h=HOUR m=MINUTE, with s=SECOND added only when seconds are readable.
h=2 m=22
